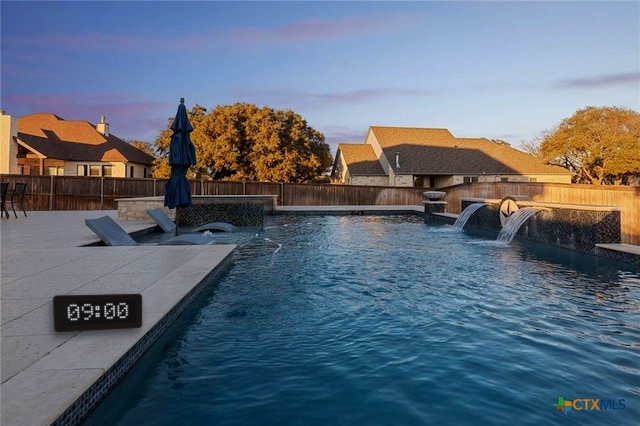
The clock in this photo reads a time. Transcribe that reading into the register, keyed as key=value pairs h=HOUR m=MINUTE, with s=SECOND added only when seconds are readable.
h=9 m=0
